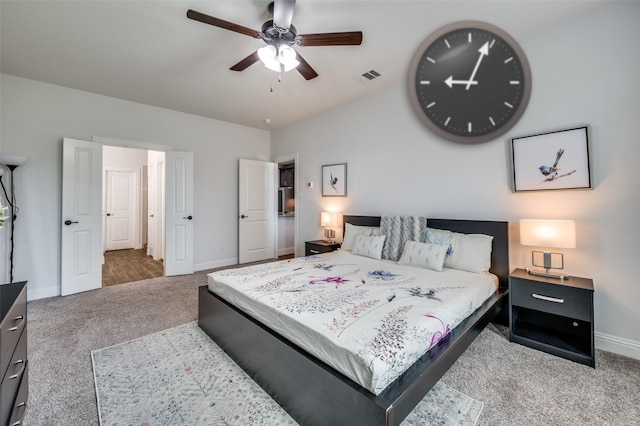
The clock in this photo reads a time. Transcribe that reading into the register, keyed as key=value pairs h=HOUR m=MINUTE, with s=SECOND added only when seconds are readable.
h=9 m=4
